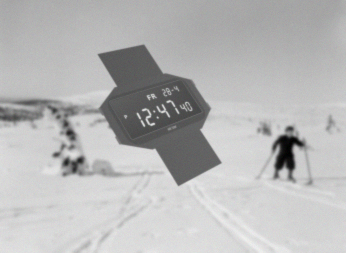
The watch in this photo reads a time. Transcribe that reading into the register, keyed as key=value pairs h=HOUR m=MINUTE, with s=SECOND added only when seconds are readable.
h=12 m=47 s=40
